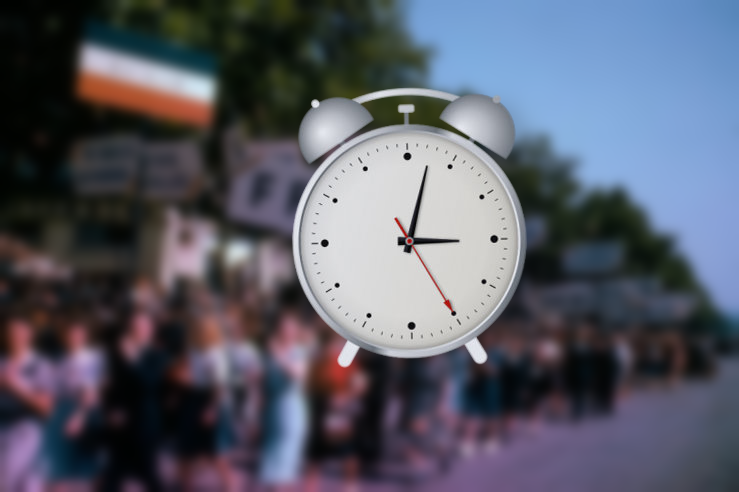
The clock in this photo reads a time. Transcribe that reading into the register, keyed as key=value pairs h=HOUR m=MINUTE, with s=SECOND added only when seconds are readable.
h=3 m=2 s=25
